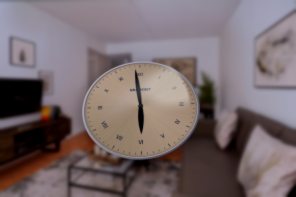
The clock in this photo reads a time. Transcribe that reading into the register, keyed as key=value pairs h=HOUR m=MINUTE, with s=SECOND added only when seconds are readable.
h=5 m=59
